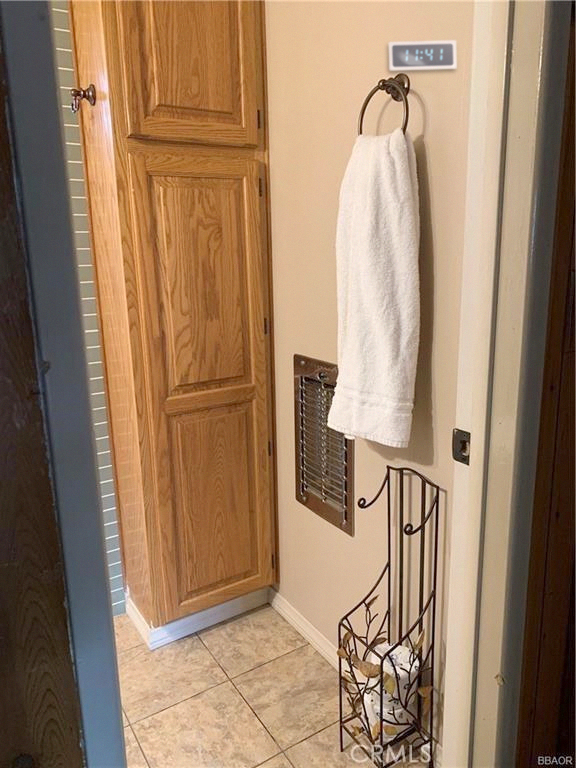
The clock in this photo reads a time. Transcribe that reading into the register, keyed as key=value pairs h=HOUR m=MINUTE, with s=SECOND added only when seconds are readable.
h=11 m=41
